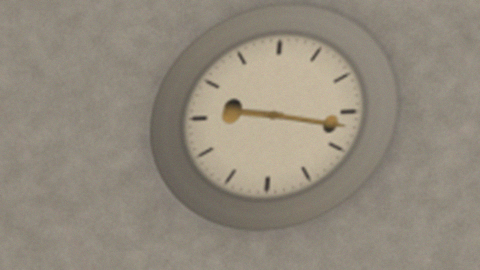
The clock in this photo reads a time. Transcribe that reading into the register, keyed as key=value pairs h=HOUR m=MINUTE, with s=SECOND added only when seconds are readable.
h=9 m=17
